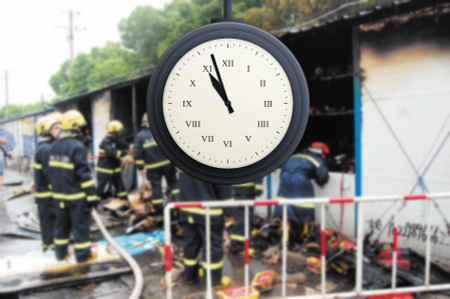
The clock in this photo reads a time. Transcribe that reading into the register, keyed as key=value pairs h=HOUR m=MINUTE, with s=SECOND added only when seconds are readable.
h=10 m=57
